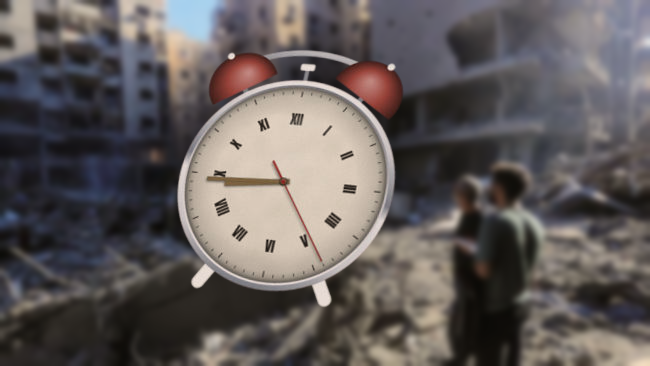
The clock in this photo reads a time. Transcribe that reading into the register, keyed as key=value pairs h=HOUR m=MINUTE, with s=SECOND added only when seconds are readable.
h=8 m=44 s=24
